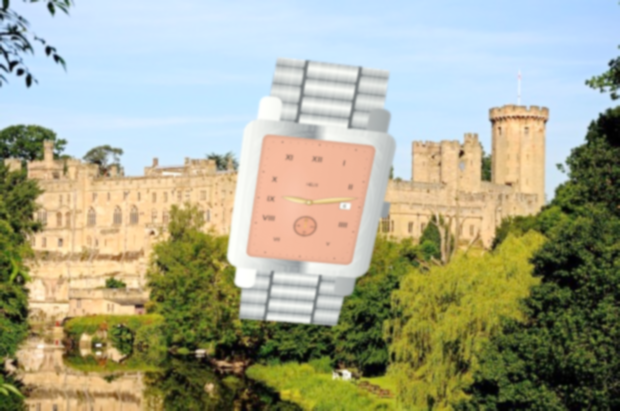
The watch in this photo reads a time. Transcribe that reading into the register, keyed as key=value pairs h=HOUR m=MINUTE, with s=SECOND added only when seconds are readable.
h=9 m=13
